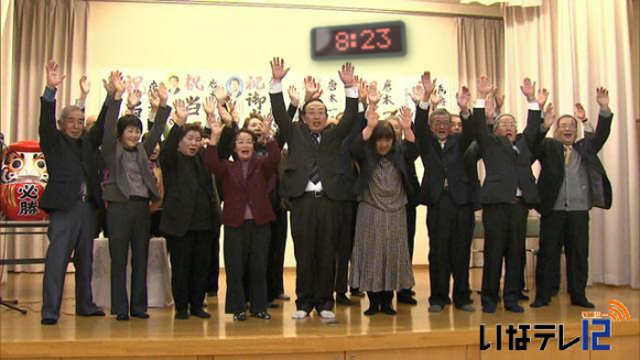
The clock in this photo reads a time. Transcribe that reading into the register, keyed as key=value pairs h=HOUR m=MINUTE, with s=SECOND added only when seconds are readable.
h=8 m=23
